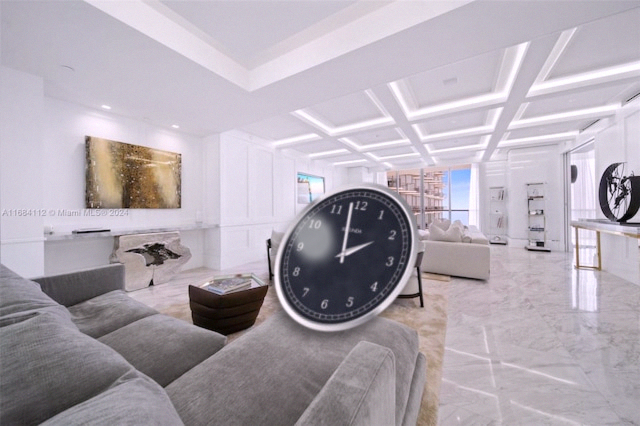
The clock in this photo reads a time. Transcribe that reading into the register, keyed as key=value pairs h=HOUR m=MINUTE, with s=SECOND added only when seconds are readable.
h=1 m=58
